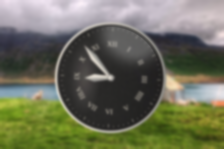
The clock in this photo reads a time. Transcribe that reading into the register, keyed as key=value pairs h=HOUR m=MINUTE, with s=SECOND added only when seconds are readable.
h=8 m=53
